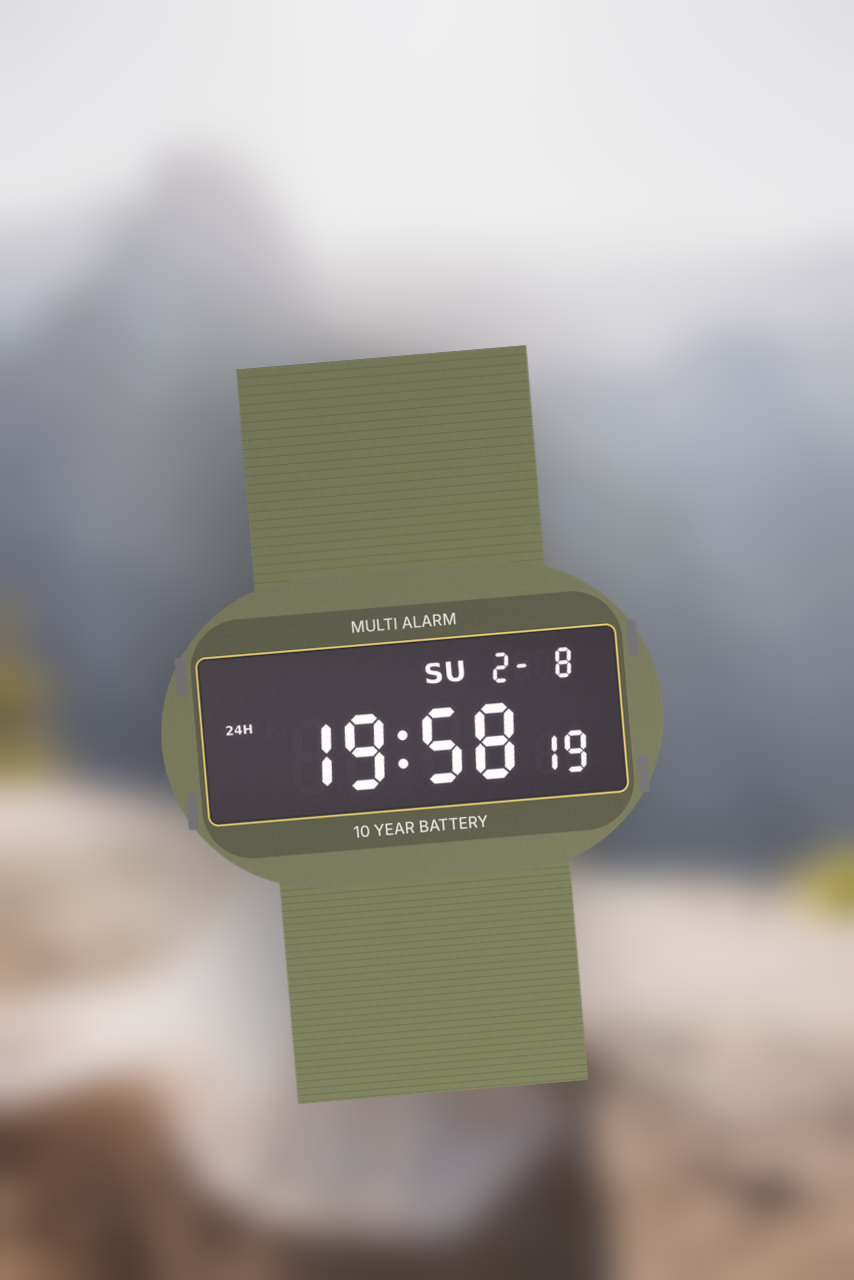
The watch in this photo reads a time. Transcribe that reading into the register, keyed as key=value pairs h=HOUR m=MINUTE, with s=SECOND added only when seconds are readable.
h=19 m=58 s=19
